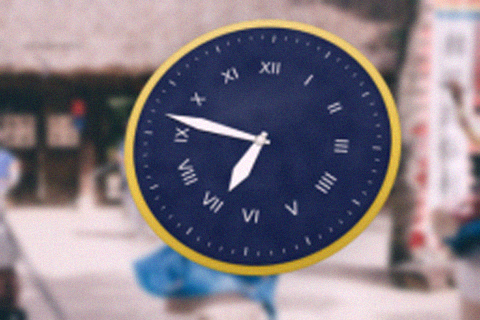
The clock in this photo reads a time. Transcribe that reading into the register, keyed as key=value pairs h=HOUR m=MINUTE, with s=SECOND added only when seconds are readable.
h=6 m=47
